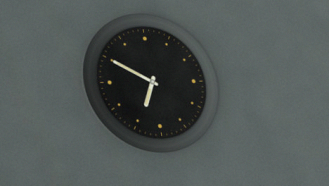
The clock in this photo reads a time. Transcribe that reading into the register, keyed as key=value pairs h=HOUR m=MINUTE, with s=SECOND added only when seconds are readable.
h=6 m=50
